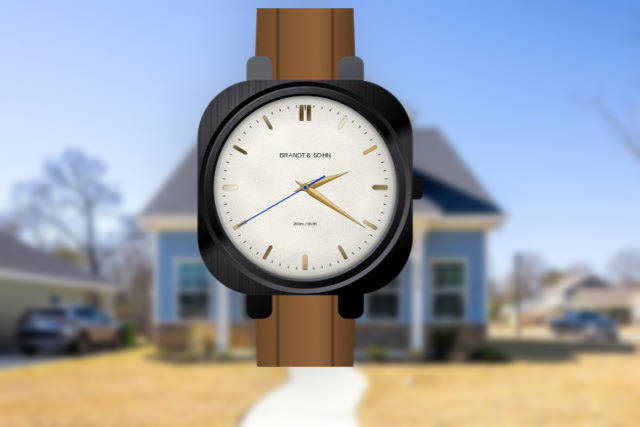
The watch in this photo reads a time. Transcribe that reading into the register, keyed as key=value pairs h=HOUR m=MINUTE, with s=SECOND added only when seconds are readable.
h=2 m=20 s=40
